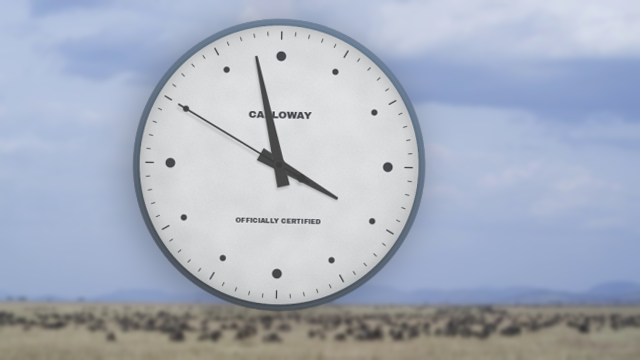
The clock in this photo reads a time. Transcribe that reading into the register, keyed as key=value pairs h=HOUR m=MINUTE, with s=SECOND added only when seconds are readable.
h=3 m=57 s=50
